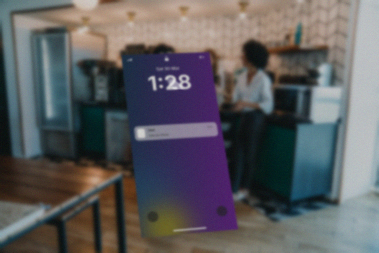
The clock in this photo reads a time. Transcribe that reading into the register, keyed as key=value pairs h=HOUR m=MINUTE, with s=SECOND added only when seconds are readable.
h=1 m=28
